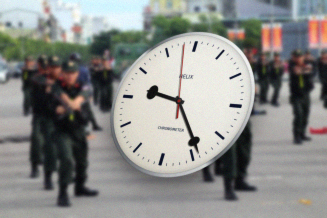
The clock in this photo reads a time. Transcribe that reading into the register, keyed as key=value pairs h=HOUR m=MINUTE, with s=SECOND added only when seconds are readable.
h=9 m=23 s=58
